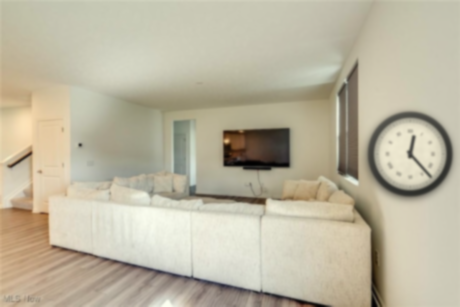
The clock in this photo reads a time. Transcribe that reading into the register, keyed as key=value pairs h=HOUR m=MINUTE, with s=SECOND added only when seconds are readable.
h=12 m=23
